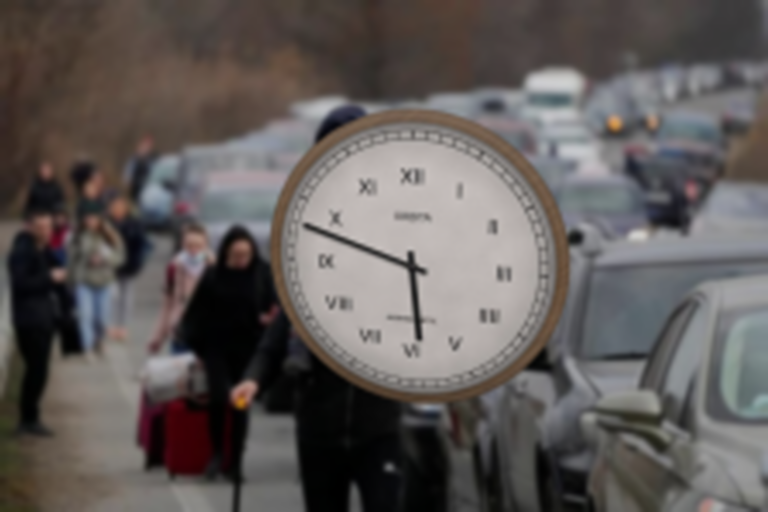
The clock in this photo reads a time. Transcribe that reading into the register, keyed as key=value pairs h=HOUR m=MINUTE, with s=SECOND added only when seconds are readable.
h=5 m=48
